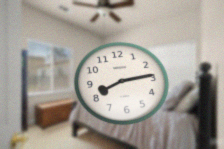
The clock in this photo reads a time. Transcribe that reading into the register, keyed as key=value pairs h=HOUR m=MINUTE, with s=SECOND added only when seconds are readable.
h=8 m=14
